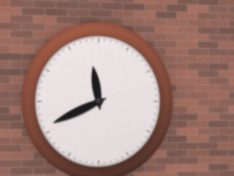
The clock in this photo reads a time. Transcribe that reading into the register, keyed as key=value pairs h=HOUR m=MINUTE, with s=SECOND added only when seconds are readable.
h=11 m=41
